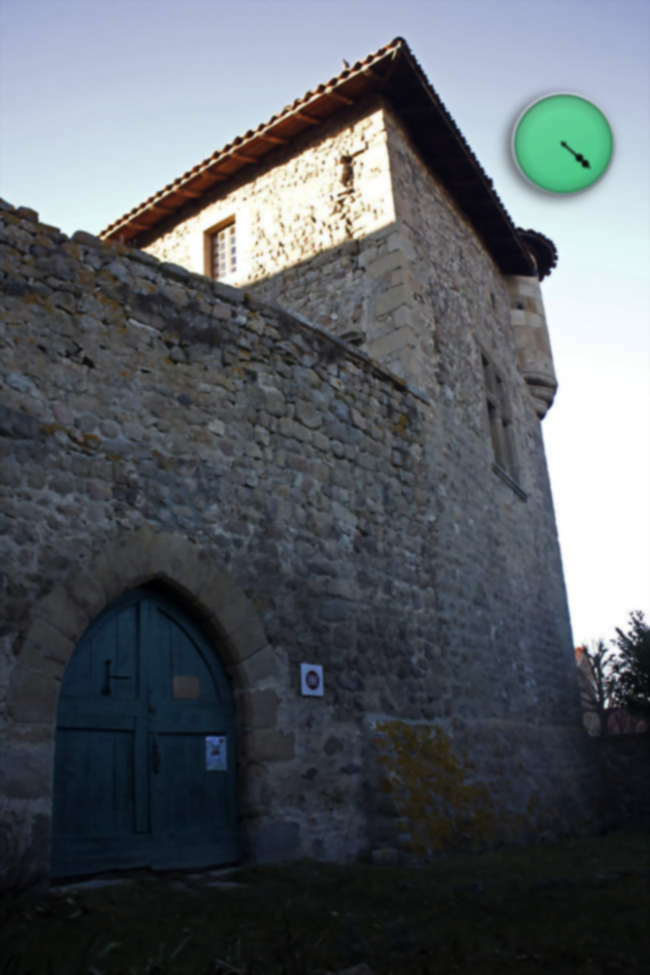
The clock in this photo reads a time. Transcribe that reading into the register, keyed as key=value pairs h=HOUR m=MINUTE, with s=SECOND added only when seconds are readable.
h=4 m=22
